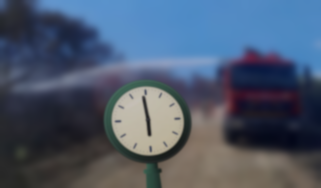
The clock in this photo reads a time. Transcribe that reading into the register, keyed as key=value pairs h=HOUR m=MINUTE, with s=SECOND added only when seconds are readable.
h=5 m=59
